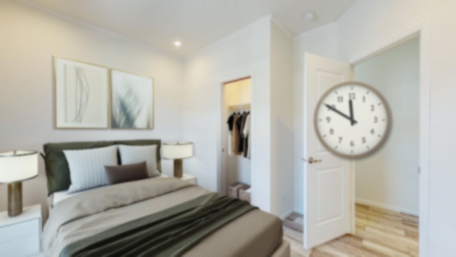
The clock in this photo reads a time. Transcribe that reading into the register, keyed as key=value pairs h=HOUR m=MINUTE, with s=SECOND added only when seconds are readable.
h=11 m=50
